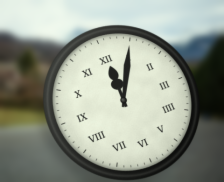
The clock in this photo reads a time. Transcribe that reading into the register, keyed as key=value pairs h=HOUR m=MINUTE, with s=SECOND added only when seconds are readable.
h=12 m=5
